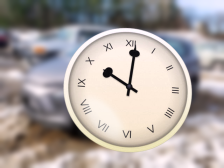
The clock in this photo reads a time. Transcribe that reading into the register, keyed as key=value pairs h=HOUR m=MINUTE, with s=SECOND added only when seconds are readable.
h=10 m=1
